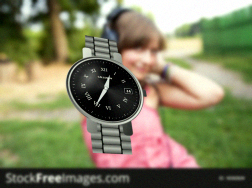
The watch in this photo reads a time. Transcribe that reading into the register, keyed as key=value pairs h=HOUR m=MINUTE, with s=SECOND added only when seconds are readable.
h=12 m=35
